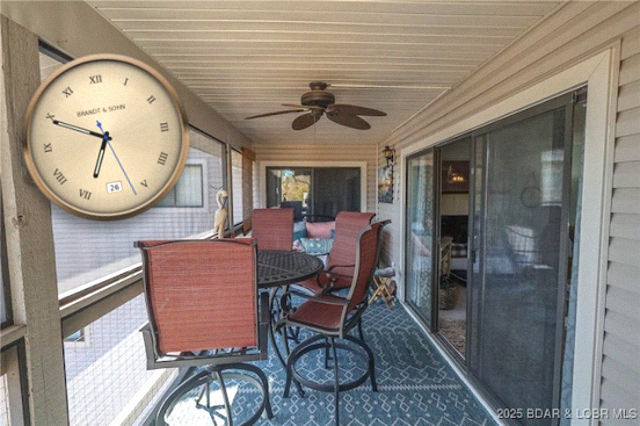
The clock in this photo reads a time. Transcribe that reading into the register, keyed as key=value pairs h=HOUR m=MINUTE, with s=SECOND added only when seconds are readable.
h=6 m=49 s=27
